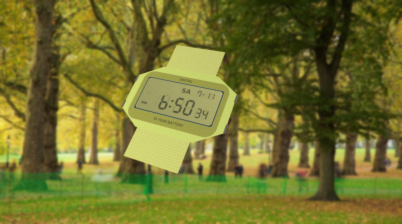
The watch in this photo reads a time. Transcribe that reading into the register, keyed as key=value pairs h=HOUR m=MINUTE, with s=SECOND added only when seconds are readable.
h=6 m=50 s=34
